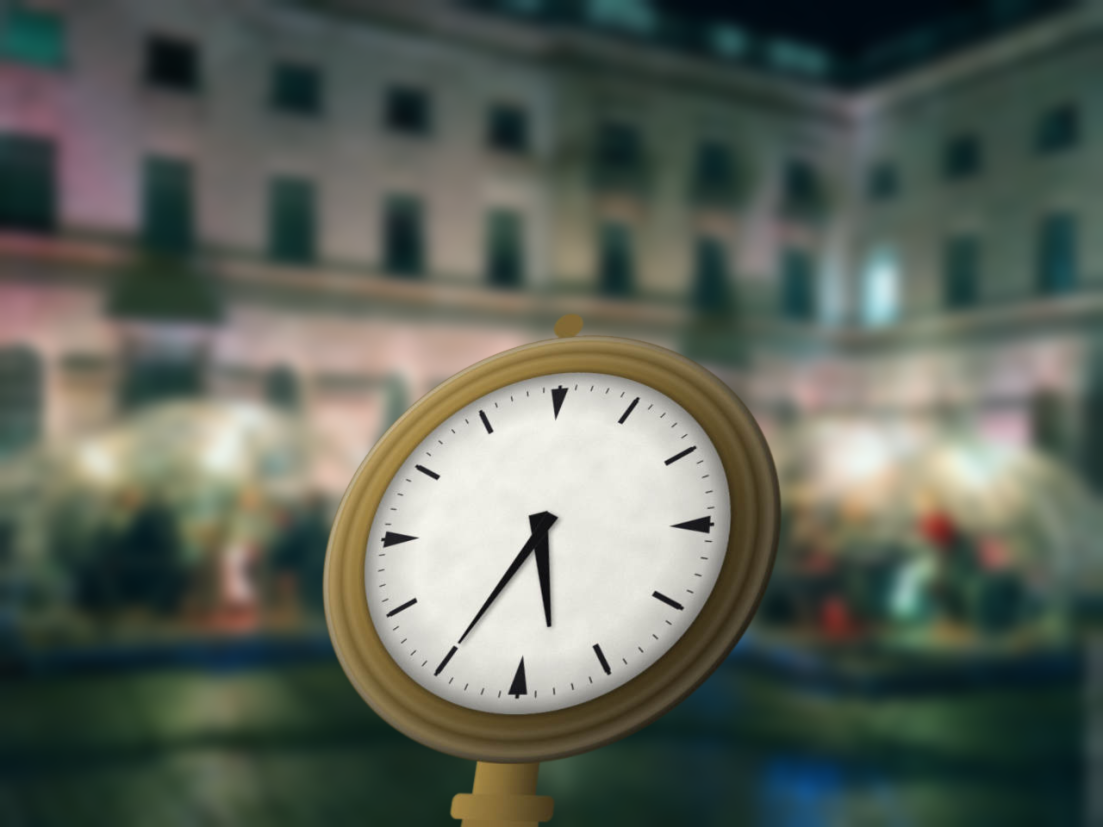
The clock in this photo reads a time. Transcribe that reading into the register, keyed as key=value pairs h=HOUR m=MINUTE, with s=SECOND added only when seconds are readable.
h=5 m=35
